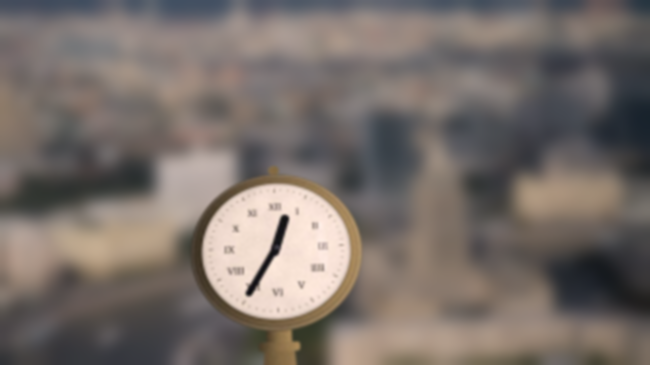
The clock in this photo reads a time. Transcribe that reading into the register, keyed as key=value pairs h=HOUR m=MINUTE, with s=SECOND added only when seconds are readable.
h=12 m=35
